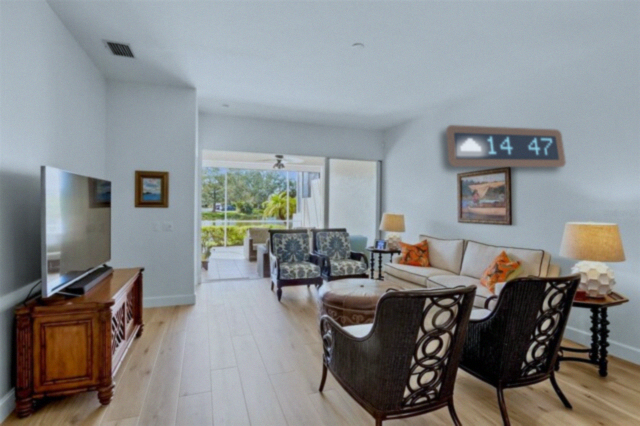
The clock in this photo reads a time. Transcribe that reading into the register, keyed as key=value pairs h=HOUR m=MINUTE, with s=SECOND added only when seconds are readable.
h=14 m=47
